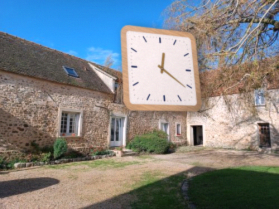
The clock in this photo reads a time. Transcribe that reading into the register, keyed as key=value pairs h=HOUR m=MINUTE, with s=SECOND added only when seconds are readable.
h=12 m=21
